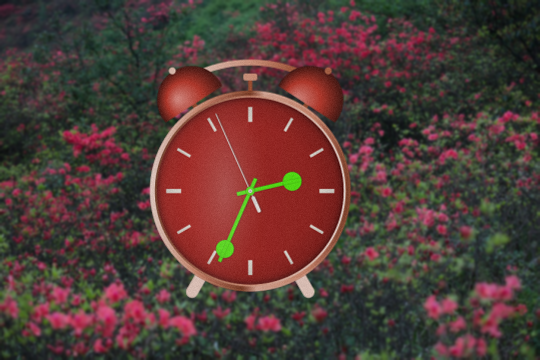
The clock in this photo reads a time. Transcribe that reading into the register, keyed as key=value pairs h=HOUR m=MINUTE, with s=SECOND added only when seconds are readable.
h=2 m=33 s=56
